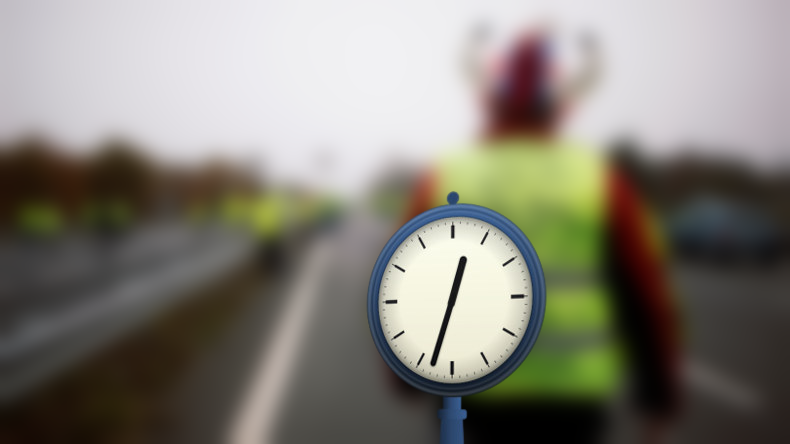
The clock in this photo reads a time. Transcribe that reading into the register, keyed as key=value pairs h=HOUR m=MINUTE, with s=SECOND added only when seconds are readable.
h=12 m=33
